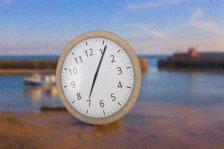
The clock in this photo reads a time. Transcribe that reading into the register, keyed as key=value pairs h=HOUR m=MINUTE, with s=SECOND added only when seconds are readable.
h=7 m=6
